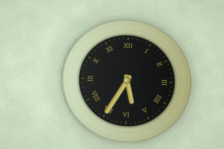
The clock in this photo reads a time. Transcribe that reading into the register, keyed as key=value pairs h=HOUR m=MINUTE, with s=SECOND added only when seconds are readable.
h=5 m=35
